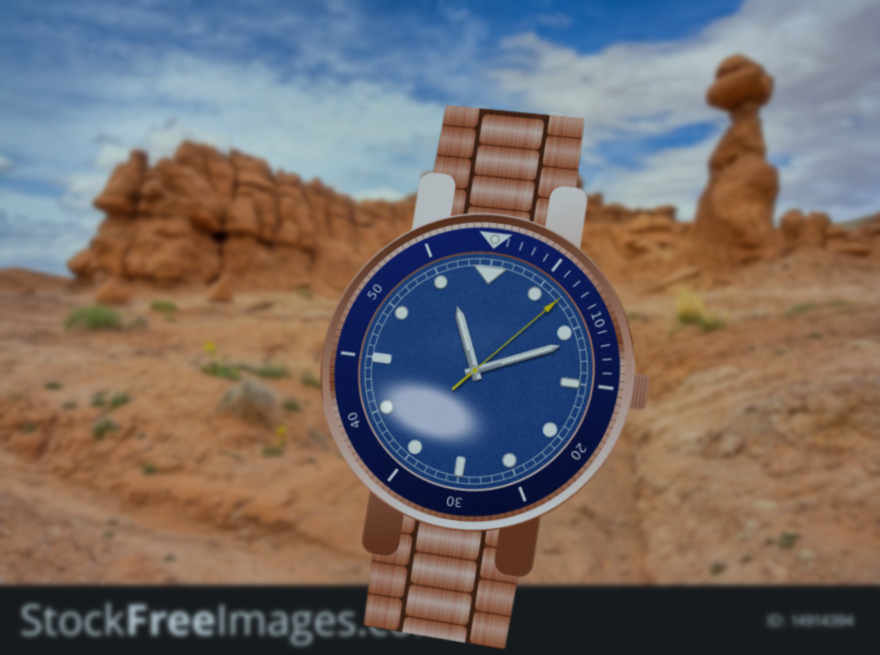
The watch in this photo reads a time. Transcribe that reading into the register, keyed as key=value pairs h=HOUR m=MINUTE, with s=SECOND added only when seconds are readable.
h=11 m=11 s=7
